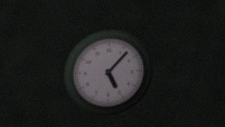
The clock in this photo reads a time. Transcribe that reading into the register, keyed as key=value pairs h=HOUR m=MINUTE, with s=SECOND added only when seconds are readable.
h=5 m=7
